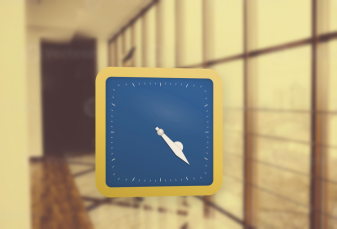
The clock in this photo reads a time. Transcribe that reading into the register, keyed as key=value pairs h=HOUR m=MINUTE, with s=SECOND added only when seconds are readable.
h=4 m=23
